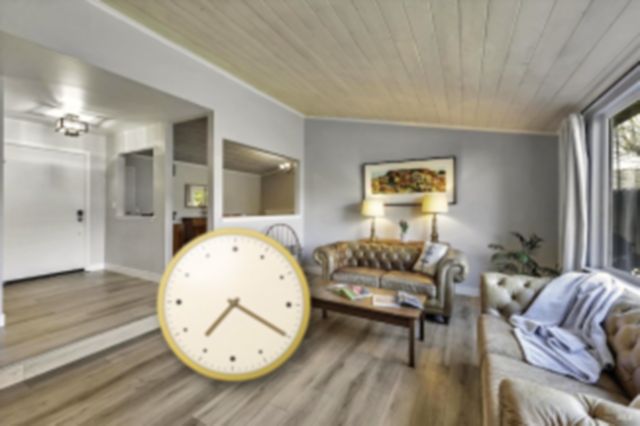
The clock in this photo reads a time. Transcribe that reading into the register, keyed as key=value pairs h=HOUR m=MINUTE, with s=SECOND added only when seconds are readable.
h=7 m=20
